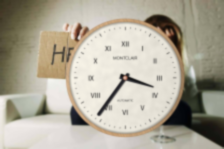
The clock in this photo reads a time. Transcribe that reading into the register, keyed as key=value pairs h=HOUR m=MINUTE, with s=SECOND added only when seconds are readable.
h=3 m=36
